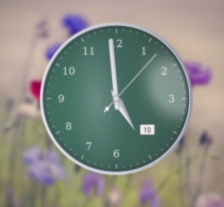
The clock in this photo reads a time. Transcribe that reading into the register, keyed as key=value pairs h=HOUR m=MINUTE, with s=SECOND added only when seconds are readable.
h=4 m=59 s=7
